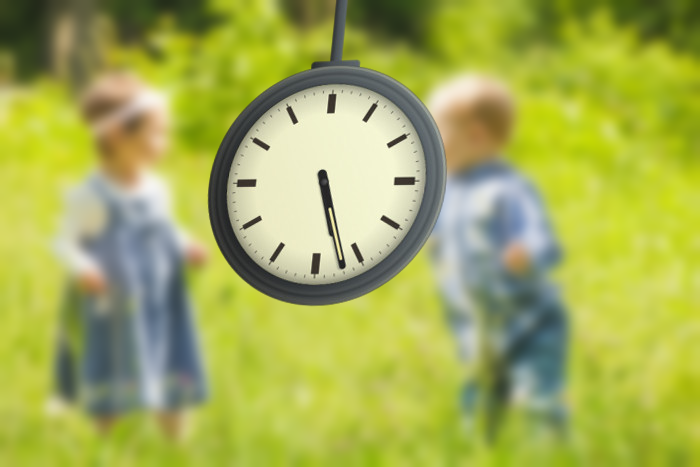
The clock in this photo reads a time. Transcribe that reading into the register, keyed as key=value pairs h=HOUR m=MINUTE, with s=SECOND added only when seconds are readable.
h=5 m=27
